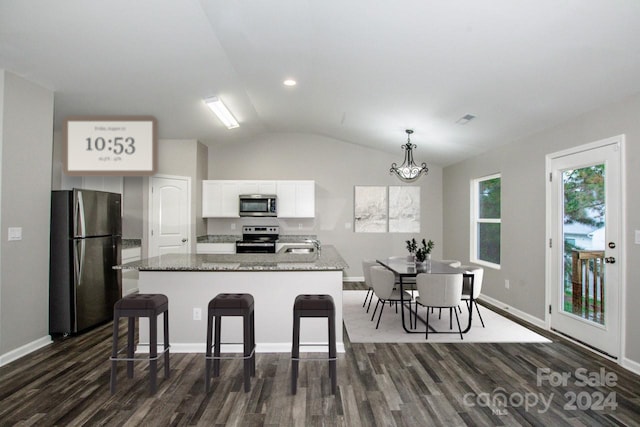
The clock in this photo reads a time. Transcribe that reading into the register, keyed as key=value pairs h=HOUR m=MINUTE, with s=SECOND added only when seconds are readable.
h=10 m=53
